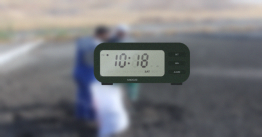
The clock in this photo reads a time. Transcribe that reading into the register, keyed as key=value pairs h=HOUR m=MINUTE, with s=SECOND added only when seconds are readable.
h=10 m=18
